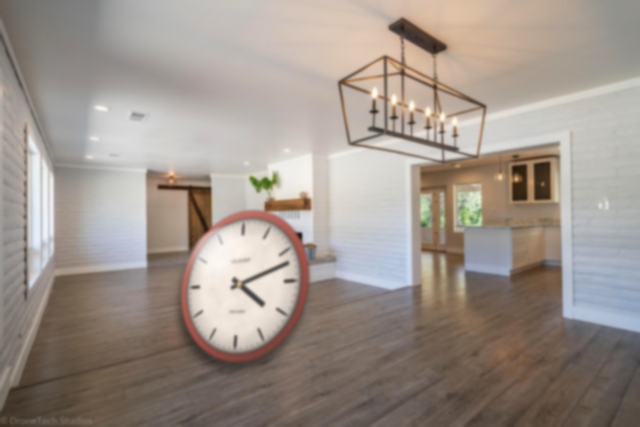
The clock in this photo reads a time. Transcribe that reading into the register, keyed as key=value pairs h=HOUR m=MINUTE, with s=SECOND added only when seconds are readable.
h=4 m=12
